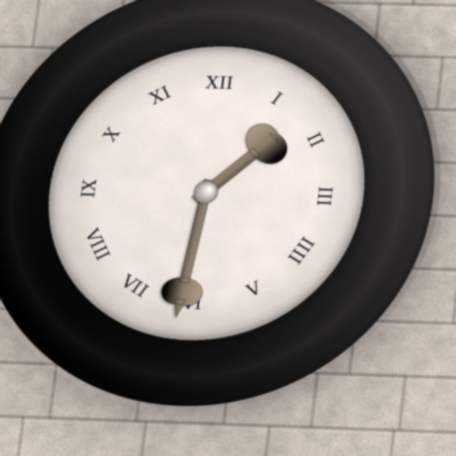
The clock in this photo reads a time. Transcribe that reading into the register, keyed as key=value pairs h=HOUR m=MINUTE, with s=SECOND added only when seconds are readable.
h=1 m=31
